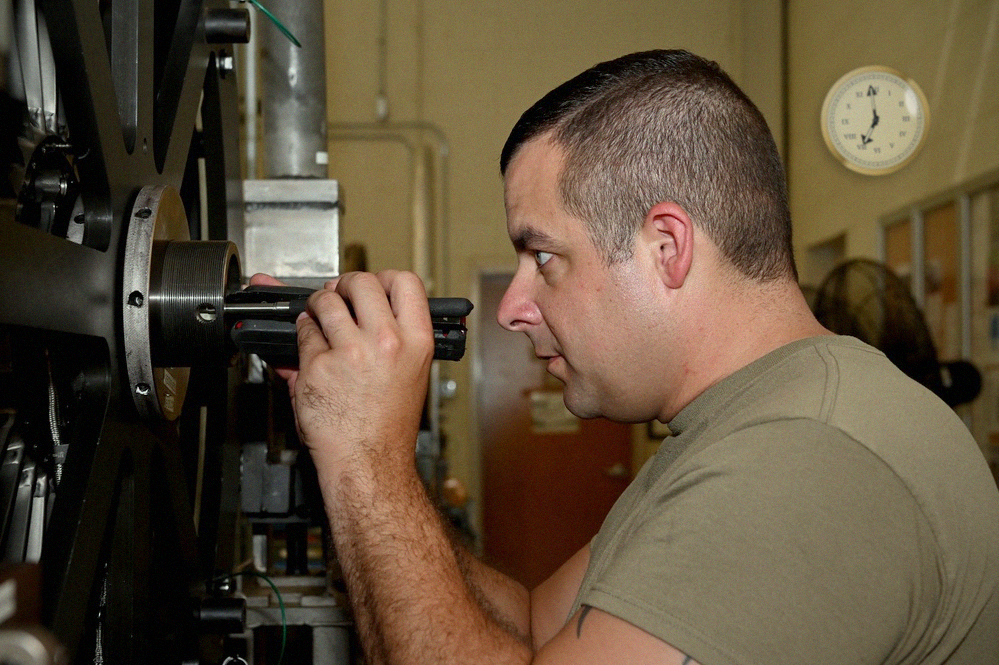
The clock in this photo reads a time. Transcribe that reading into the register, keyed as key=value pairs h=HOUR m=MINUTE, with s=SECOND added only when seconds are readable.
h=6 m=59
